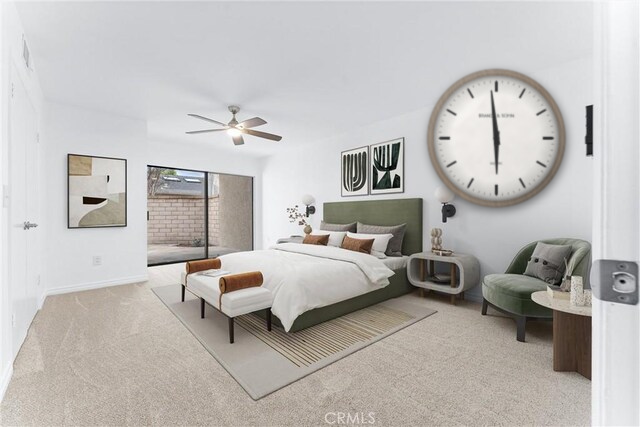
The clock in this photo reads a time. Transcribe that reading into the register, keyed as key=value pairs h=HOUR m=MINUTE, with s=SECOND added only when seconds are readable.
h=5 m=59
